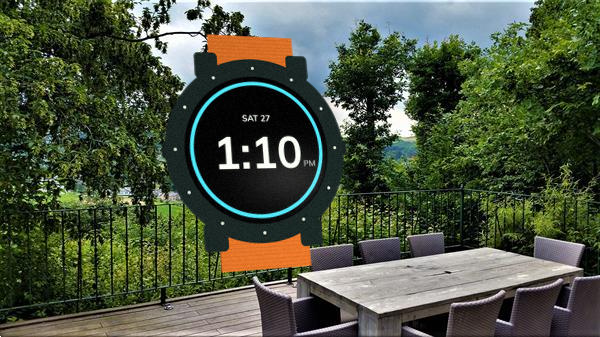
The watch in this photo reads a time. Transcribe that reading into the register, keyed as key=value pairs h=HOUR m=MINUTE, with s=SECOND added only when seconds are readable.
h=1 m=10
